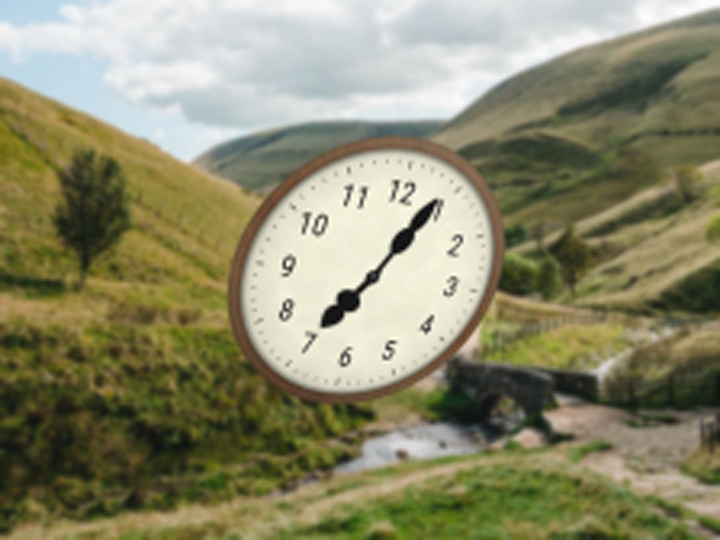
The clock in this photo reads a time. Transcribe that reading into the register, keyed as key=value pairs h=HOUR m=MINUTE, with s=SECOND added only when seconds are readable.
h=7 m=4
